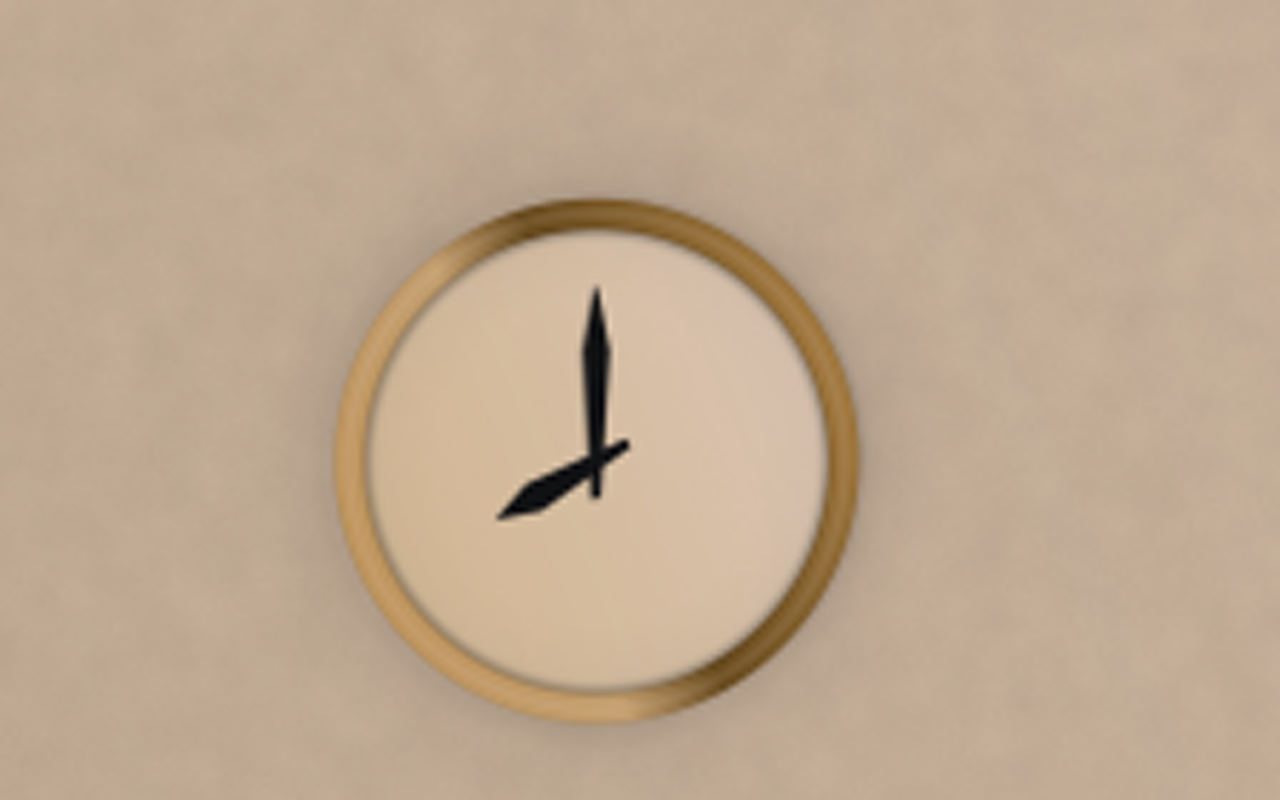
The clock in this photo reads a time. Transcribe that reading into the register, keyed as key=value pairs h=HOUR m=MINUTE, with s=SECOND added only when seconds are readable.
h=8 m=0
